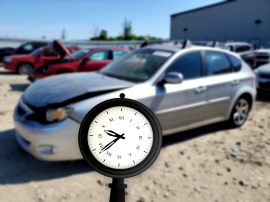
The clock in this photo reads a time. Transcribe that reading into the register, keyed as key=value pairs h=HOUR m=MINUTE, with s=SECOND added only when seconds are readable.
h=9 m=38
